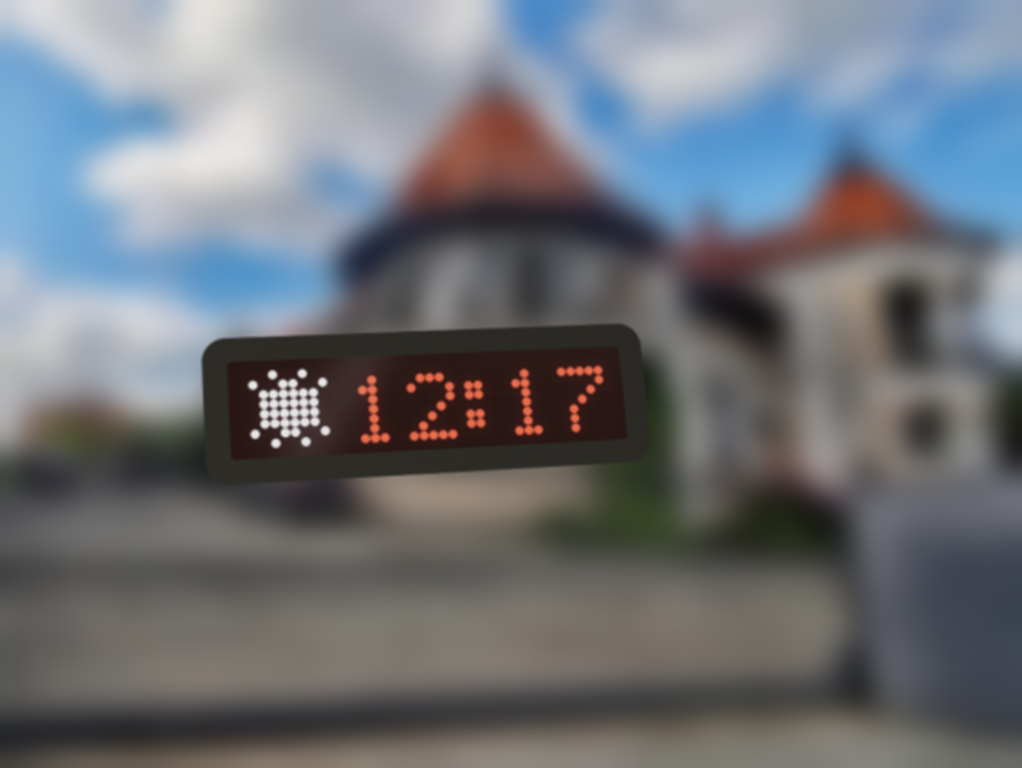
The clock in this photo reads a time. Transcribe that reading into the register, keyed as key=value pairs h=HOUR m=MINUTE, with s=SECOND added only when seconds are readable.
h=12 m=17
